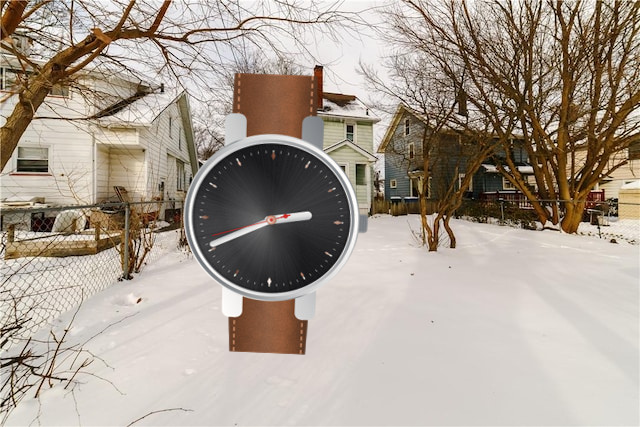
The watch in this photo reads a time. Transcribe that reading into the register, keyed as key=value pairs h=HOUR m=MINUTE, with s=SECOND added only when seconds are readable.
h=2 m=40 s=42
